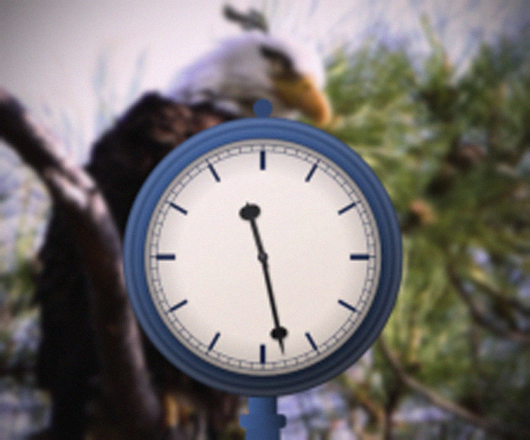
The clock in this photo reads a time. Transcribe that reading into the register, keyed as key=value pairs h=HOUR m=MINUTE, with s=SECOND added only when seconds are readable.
h=11 m=28
